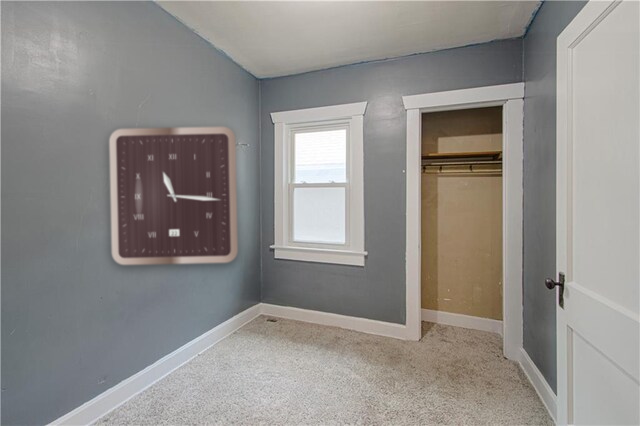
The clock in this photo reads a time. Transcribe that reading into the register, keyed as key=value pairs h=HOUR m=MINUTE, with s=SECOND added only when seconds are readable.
h=11 m=16
